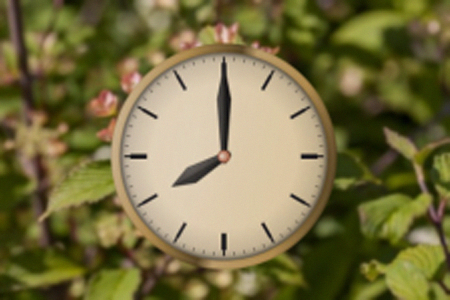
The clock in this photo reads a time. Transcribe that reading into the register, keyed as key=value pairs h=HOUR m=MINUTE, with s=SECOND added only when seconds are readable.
h=8 m=0
